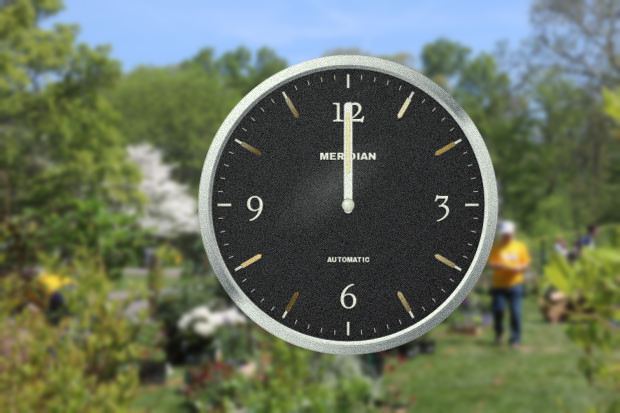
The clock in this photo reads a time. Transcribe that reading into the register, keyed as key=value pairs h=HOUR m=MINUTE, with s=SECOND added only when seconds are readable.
h=12 m=0
